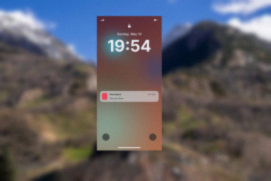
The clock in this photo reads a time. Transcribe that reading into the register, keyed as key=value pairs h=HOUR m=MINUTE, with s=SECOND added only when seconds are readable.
h=19 m=54
